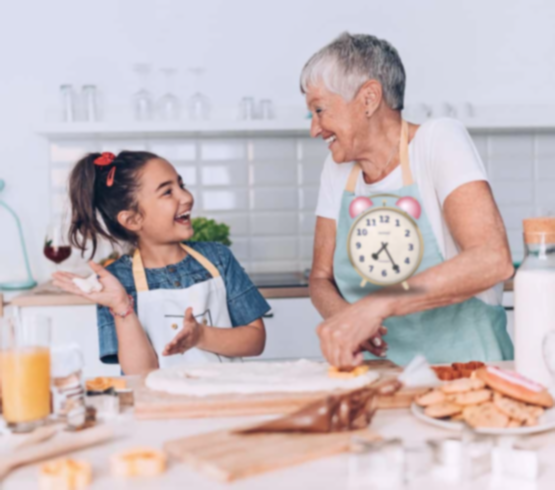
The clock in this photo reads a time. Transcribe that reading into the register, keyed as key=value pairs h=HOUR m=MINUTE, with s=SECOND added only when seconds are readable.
h=7 m=25
